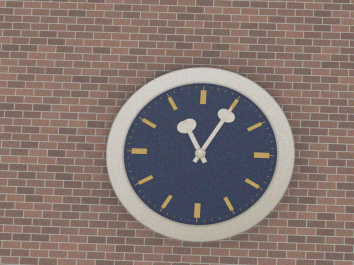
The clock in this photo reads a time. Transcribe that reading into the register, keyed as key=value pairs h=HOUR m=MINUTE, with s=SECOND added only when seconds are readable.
h=11 m=5
